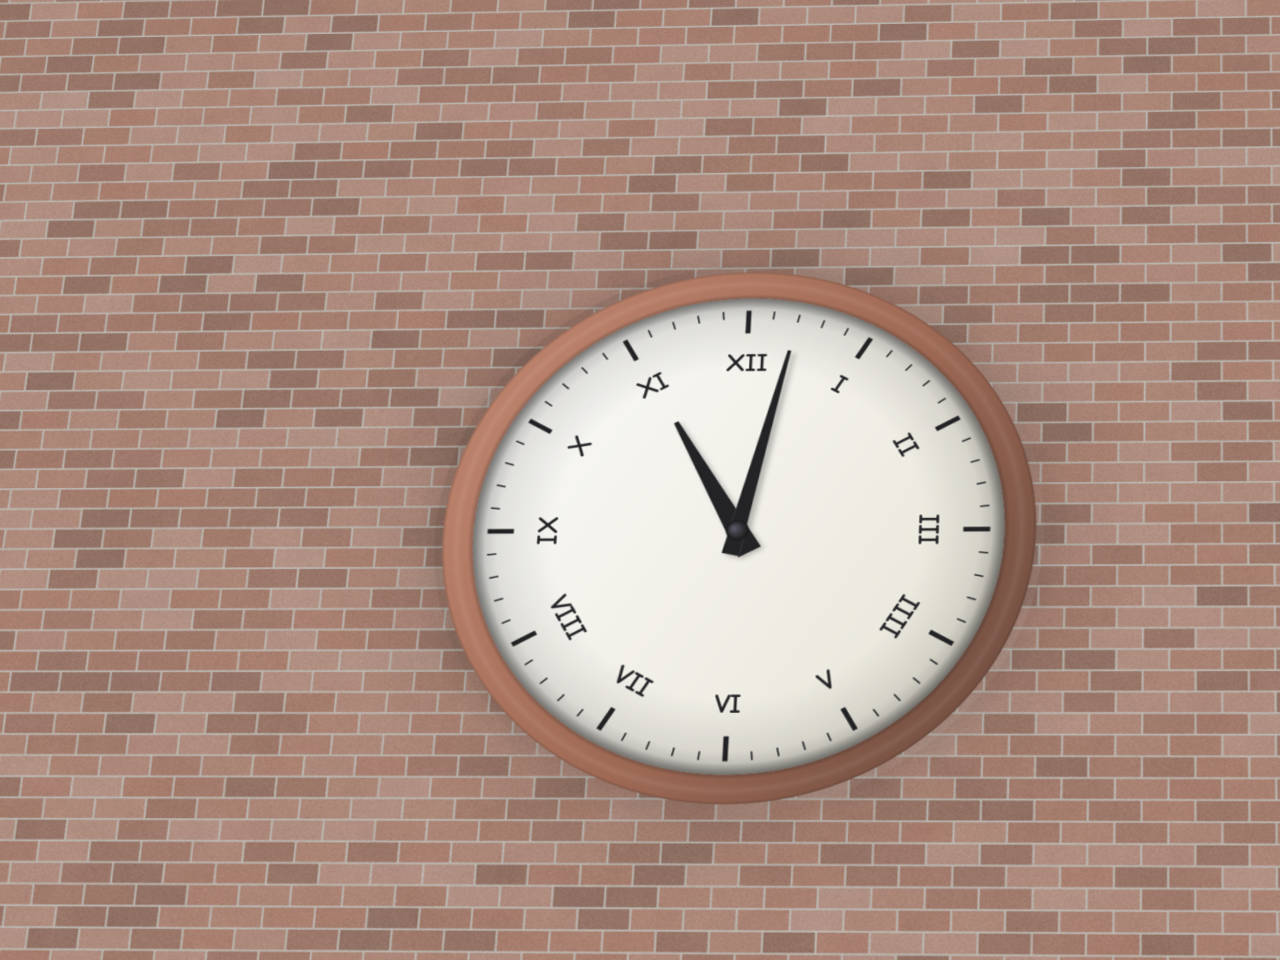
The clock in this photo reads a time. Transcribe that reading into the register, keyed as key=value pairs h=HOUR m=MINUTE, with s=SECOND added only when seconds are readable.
h=11 m=2
